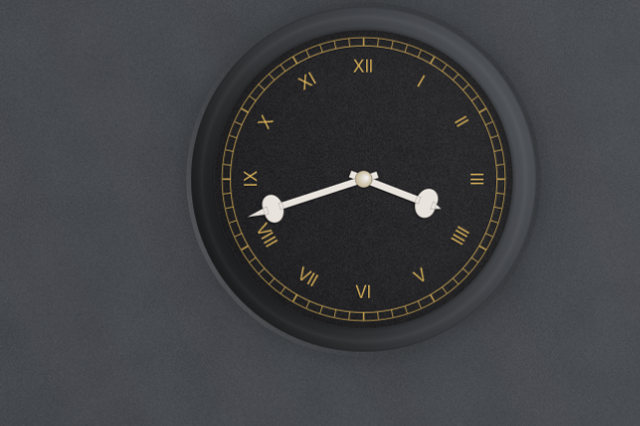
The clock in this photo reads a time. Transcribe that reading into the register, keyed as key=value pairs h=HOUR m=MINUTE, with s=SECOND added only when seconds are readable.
h=3 m=42
